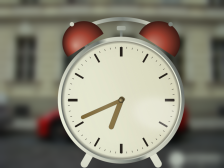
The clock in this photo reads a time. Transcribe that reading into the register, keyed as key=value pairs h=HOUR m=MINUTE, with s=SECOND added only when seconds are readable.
h=6 m=41
